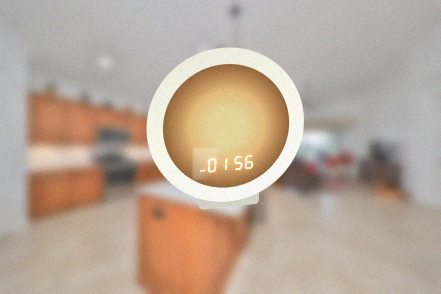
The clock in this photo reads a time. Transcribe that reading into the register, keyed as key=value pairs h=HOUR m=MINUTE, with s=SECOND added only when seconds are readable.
h=1 m=56
